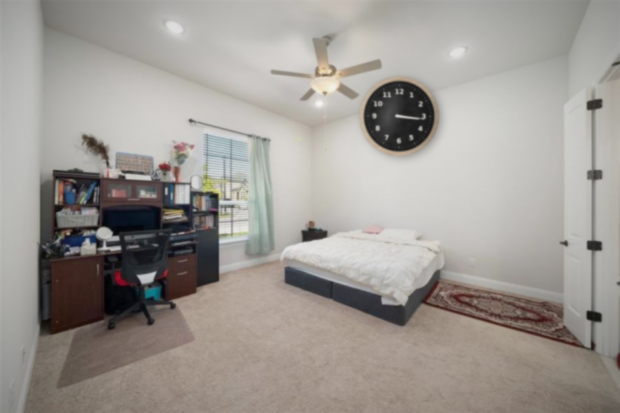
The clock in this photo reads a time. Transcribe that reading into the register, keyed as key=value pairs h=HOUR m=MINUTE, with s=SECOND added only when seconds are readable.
h=3 m=16
